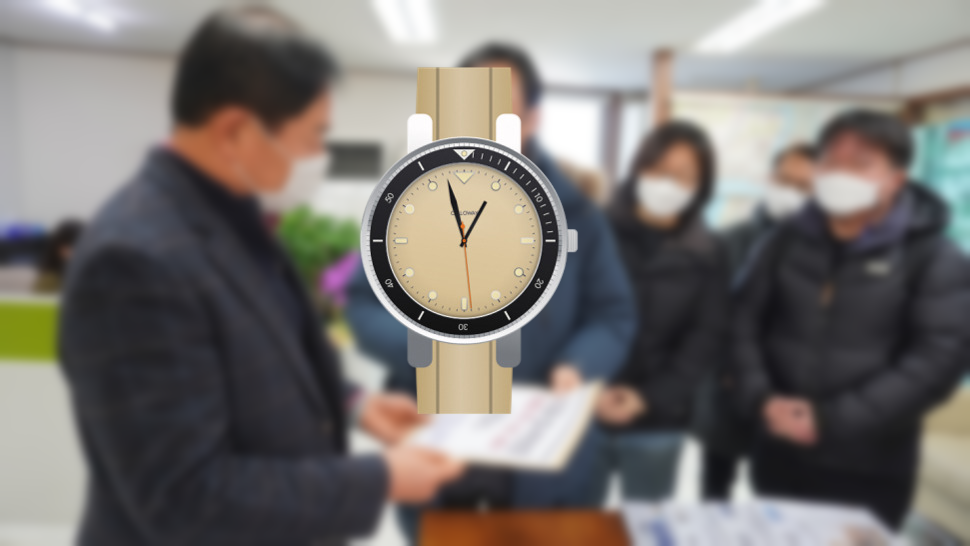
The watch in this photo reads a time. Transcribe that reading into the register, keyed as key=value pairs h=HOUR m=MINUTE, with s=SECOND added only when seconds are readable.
h=12 m=57 s=29
